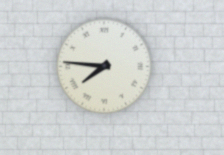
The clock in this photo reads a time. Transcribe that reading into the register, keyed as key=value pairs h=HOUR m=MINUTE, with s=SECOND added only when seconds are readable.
h=7 m=46
